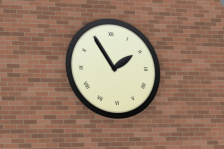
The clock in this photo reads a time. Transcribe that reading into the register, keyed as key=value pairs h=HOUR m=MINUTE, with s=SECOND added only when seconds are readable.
h=1 m=55
